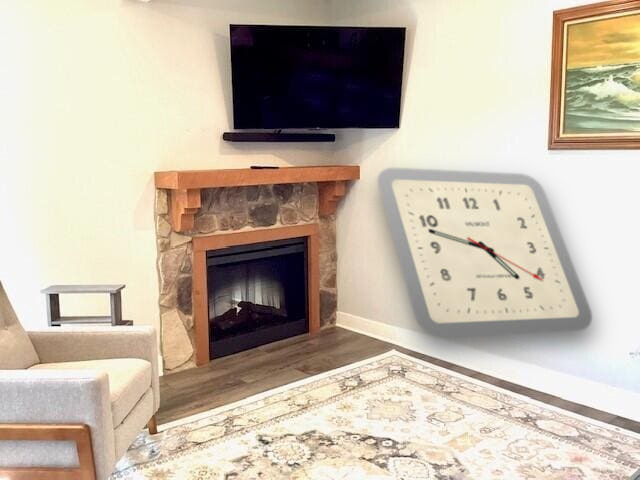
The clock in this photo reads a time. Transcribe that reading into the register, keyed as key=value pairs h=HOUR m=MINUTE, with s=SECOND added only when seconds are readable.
h=4 m=48 s=21
